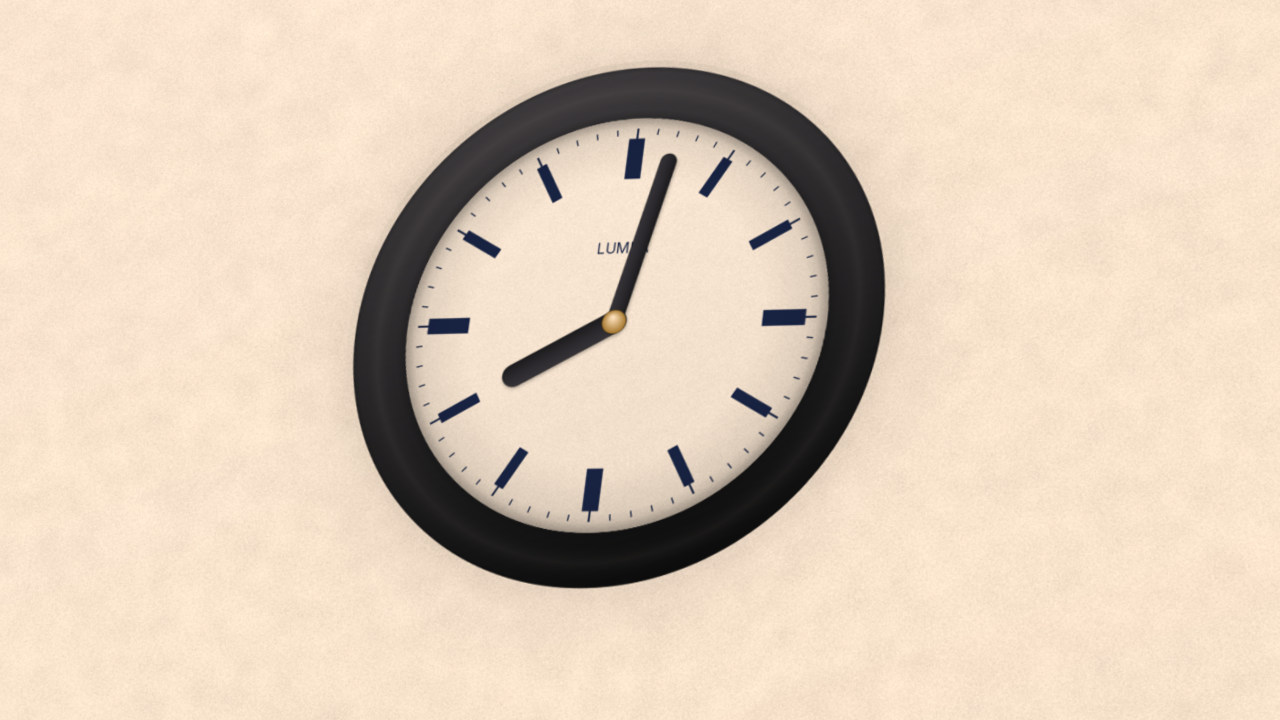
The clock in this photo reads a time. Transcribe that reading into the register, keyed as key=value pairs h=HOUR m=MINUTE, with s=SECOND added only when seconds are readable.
h=8 m=2
